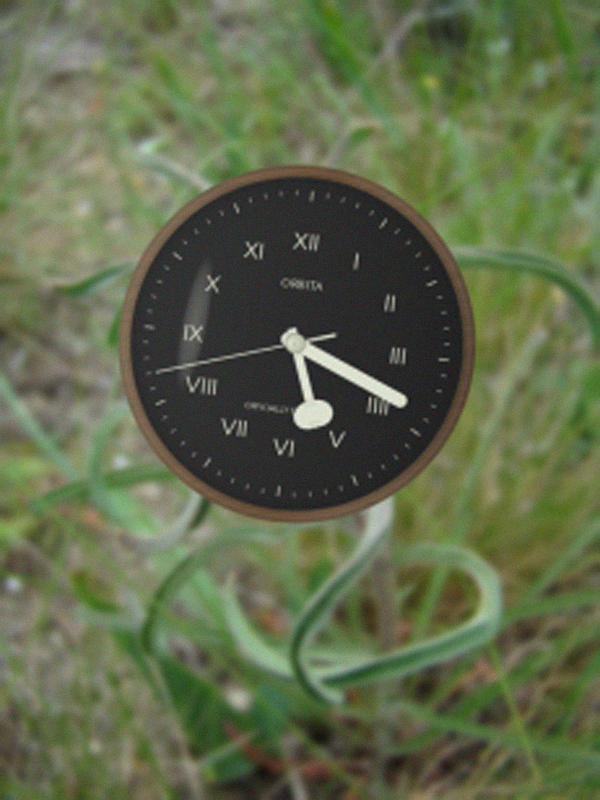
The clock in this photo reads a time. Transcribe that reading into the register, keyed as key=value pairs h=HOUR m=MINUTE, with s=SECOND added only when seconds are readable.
h=5 m=18 s=42
